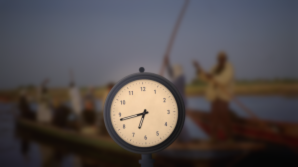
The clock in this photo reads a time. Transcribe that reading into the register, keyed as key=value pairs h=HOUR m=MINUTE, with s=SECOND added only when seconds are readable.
h=6 m=43
